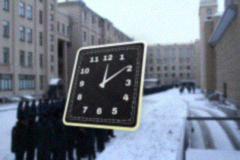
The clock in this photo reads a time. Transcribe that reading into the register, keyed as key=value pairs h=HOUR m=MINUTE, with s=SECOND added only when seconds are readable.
h=12 m=9
